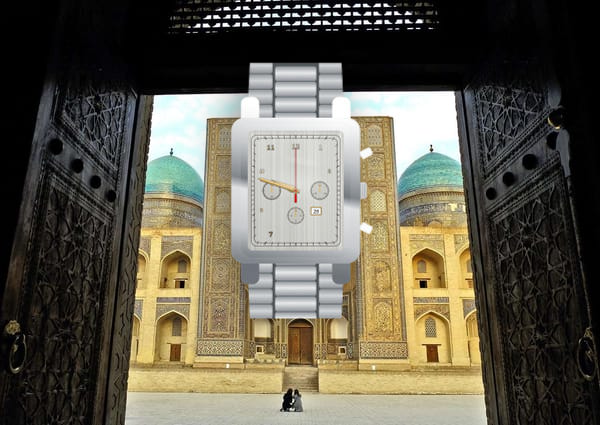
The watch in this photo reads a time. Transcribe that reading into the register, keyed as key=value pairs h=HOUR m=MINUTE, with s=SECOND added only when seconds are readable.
h=9 m=48
